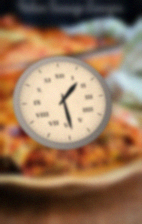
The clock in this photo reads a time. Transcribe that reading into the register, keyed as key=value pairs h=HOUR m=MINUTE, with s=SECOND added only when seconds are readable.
h=1 m=29
